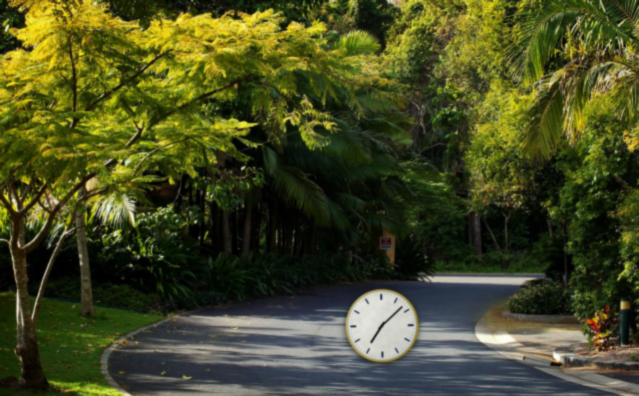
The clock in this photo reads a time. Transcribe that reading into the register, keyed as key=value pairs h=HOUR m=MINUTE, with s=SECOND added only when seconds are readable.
h=7 m=8
